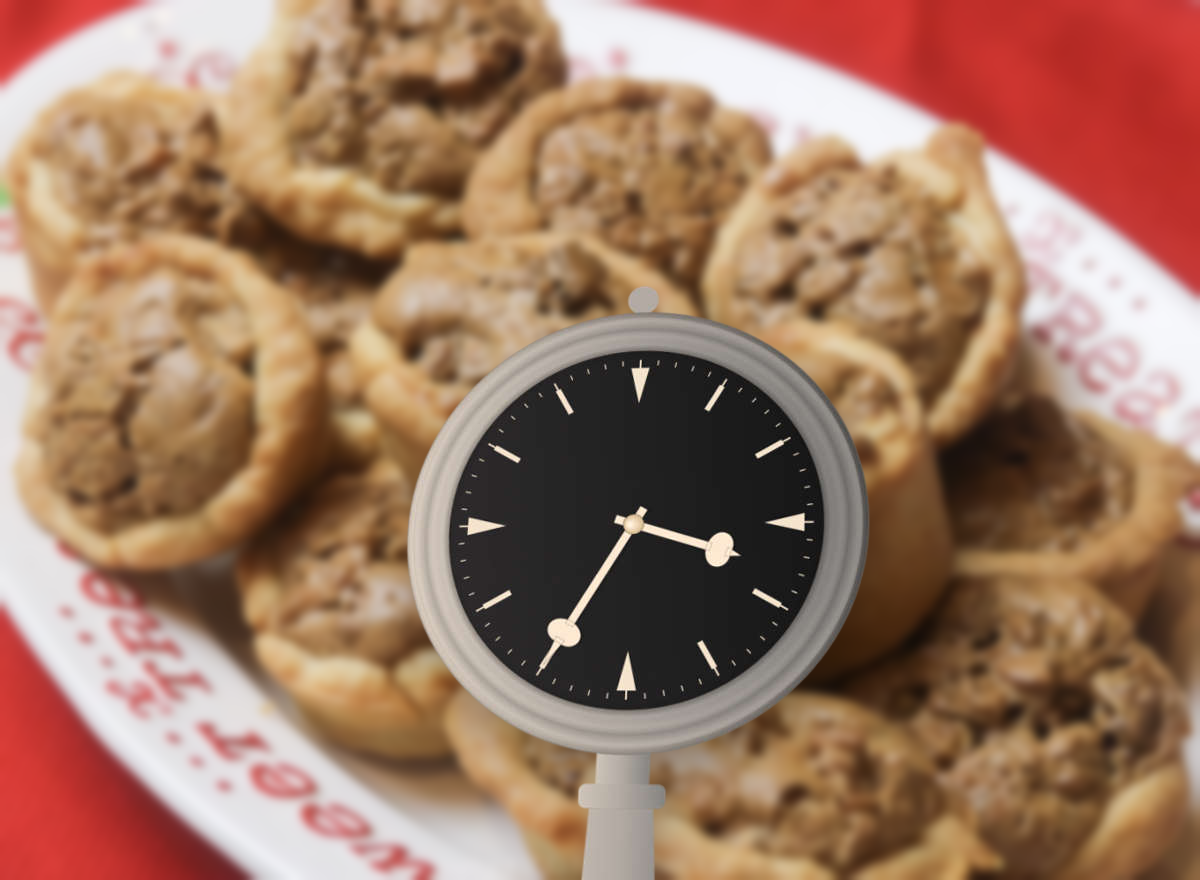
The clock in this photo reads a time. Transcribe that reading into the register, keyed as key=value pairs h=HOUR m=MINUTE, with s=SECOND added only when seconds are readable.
h=3 m=35
